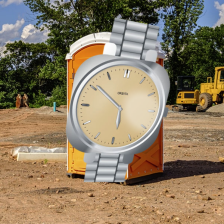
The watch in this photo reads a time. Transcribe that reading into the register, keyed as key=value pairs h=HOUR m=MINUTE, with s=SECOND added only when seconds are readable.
h=5 m=51
